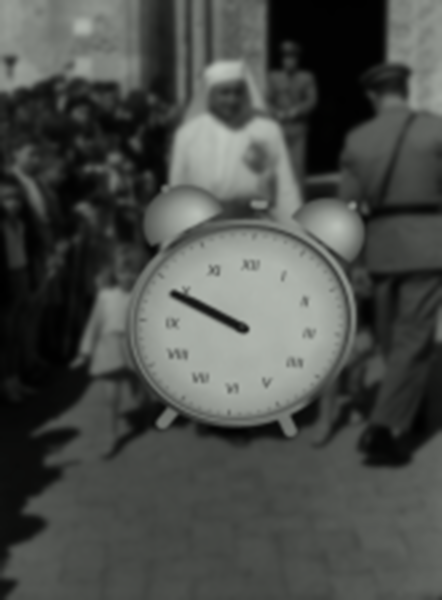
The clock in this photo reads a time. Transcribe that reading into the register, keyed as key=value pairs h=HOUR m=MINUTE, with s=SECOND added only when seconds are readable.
h=9 m=49
